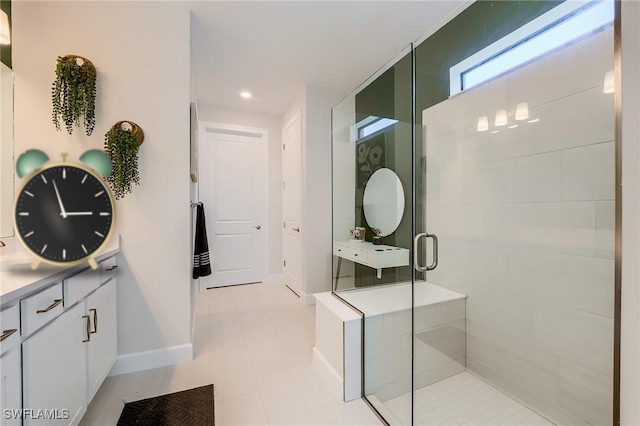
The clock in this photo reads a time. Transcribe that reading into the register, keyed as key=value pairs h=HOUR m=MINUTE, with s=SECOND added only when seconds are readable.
h=2 m=57
